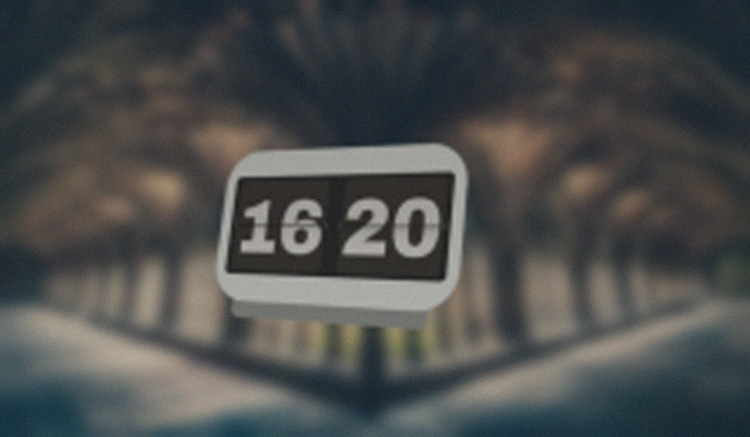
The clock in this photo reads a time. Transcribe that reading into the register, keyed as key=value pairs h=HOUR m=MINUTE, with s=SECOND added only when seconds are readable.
h=16 m=20
